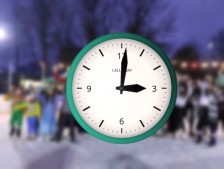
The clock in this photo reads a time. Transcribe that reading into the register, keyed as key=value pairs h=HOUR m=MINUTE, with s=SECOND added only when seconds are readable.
h=3 m=1
